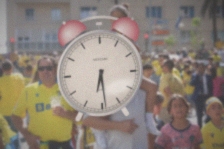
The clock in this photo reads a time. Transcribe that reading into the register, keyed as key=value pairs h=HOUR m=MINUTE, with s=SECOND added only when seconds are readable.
h=6 m=29
